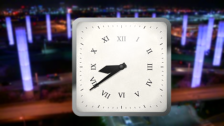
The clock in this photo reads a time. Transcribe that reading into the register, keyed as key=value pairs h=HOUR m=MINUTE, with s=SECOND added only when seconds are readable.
h=8 m=39
